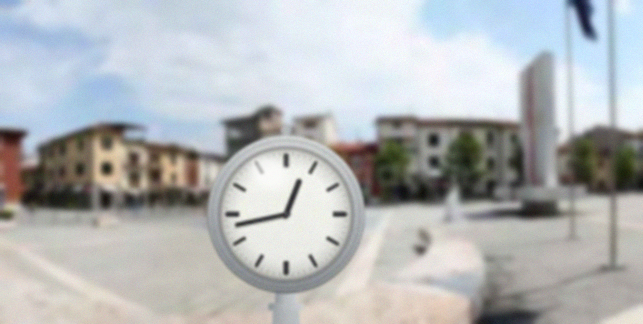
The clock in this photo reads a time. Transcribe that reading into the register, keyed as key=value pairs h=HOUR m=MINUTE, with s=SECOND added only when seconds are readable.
h=12 m=43
